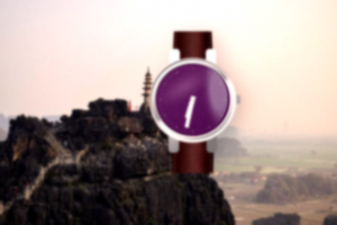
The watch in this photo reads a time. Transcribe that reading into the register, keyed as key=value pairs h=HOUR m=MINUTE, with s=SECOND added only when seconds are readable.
h=6 m=32
